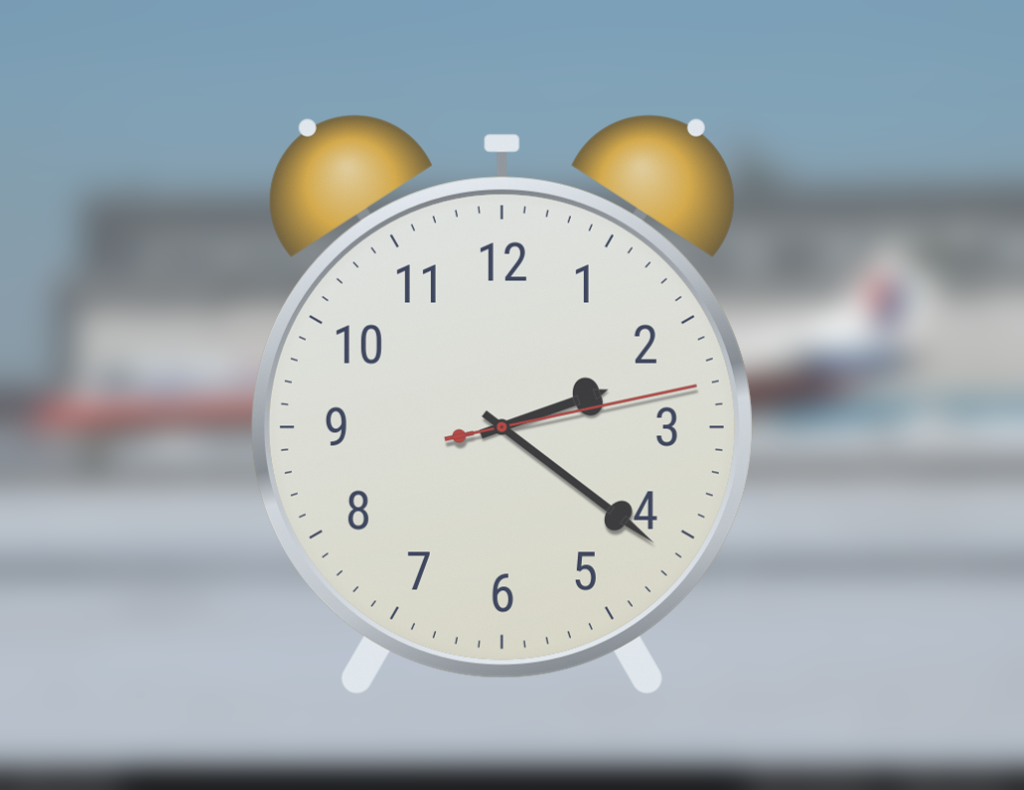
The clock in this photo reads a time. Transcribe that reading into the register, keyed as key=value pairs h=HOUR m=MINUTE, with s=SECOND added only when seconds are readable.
h=2 m=21 s=13
